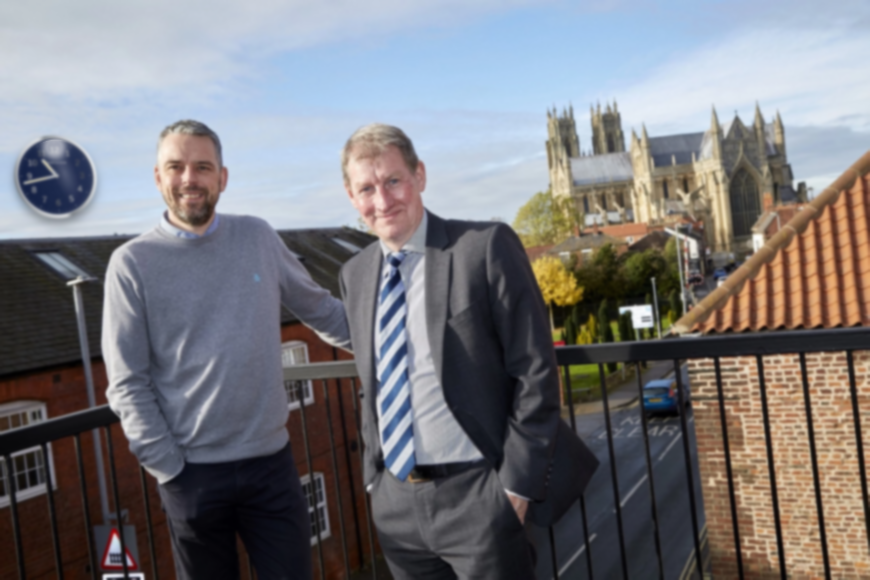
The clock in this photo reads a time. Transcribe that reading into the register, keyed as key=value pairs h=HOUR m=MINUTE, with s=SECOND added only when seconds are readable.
h=10 m=43
